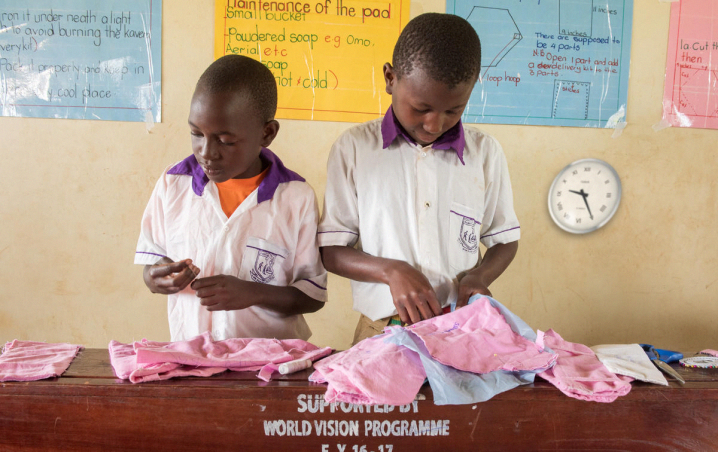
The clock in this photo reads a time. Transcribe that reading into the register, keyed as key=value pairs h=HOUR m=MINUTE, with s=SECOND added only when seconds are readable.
h=9 m=25
